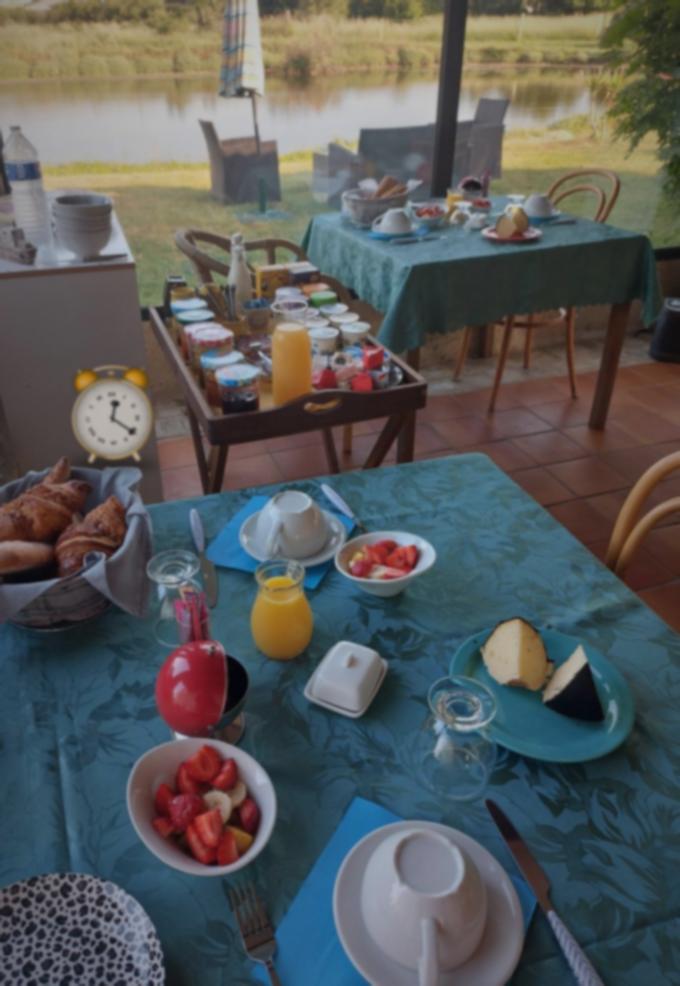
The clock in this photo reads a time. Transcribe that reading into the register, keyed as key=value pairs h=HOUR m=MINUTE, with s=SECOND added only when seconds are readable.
h=12 m=21
